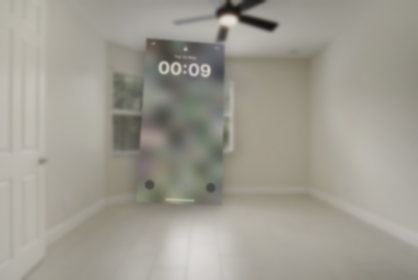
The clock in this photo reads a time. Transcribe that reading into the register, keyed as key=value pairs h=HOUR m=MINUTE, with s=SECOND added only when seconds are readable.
h=0 m=9
